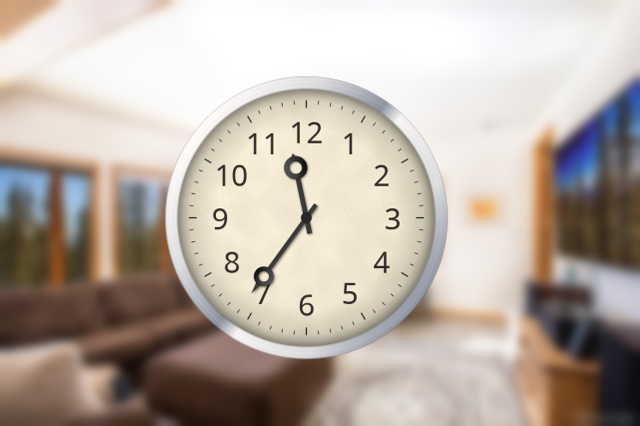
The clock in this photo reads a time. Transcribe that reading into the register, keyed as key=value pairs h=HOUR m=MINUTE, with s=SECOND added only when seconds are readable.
h=11 m=36
